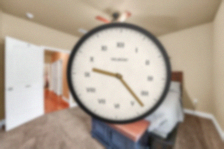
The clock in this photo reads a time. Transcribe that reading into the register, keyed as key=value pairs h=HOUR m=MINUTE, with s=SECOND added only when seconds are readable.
h=9 m=23
